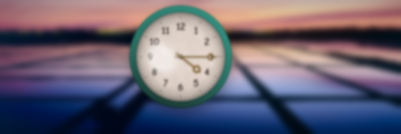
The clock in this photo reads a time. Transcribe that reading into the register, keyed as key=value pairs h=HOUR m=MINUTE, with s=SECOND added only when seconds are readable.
h=4 m=15
